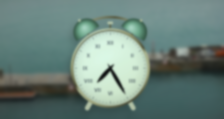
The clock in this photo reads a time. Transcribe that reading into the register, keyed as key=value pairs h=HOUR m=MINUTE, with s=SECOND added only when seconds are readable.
h=7 m=25
